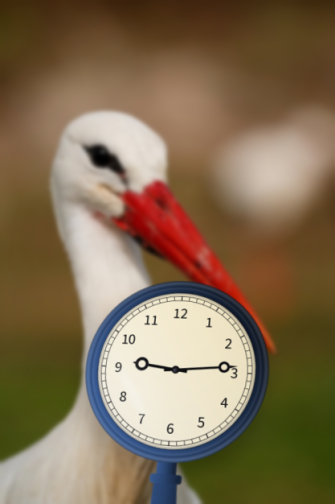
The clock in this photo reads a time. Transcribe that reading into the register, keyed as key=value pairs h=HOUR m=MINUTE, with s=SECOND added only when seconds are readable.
h=9 m=14
